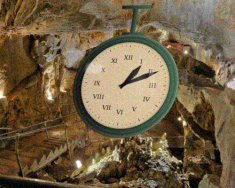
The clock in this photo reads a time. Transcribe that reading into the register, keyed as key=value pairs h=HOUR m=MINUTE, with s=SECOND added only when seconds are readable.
h=1 m=11
